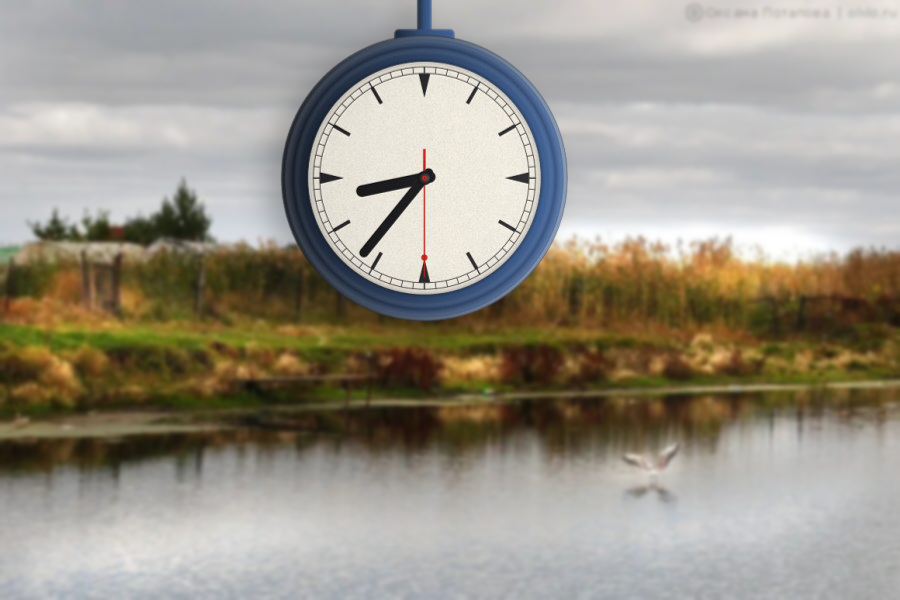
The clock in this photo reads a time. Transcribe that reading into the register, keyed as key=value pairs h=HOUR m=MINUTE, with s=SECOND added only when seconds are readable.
h=8 m=36 s=30
